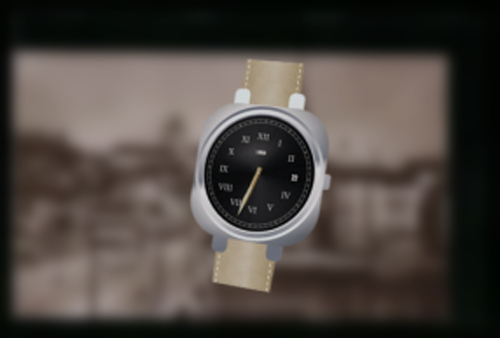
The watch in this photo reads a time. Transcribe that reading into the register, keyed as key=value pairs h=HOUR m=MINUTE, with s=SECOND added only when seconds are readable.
h=6 m=33
